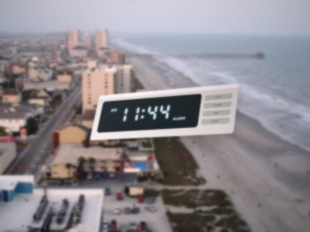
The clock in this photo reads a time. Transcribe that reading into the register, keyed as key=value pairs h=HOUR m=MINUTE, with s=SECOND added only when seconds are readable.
h=11 m=44
